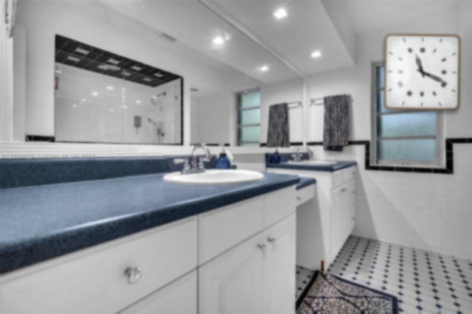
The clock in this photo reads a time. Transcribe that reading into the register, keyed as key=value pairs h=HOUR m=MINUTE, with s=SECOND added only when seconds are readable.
h=11 m=19
